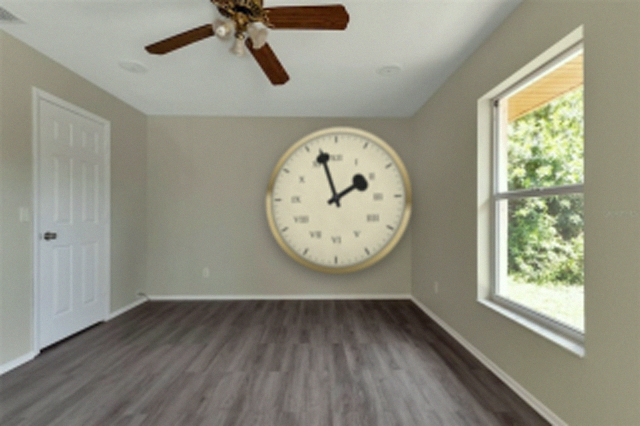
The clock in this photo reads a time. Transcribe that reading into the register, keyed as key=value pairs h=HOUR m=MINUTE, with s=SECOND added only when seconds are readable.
h=1 m=57
